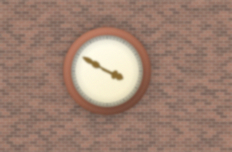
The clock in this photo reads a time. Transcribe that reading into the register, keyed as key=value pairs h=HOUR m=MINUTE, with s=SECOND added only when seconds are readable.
h=3 m=50
